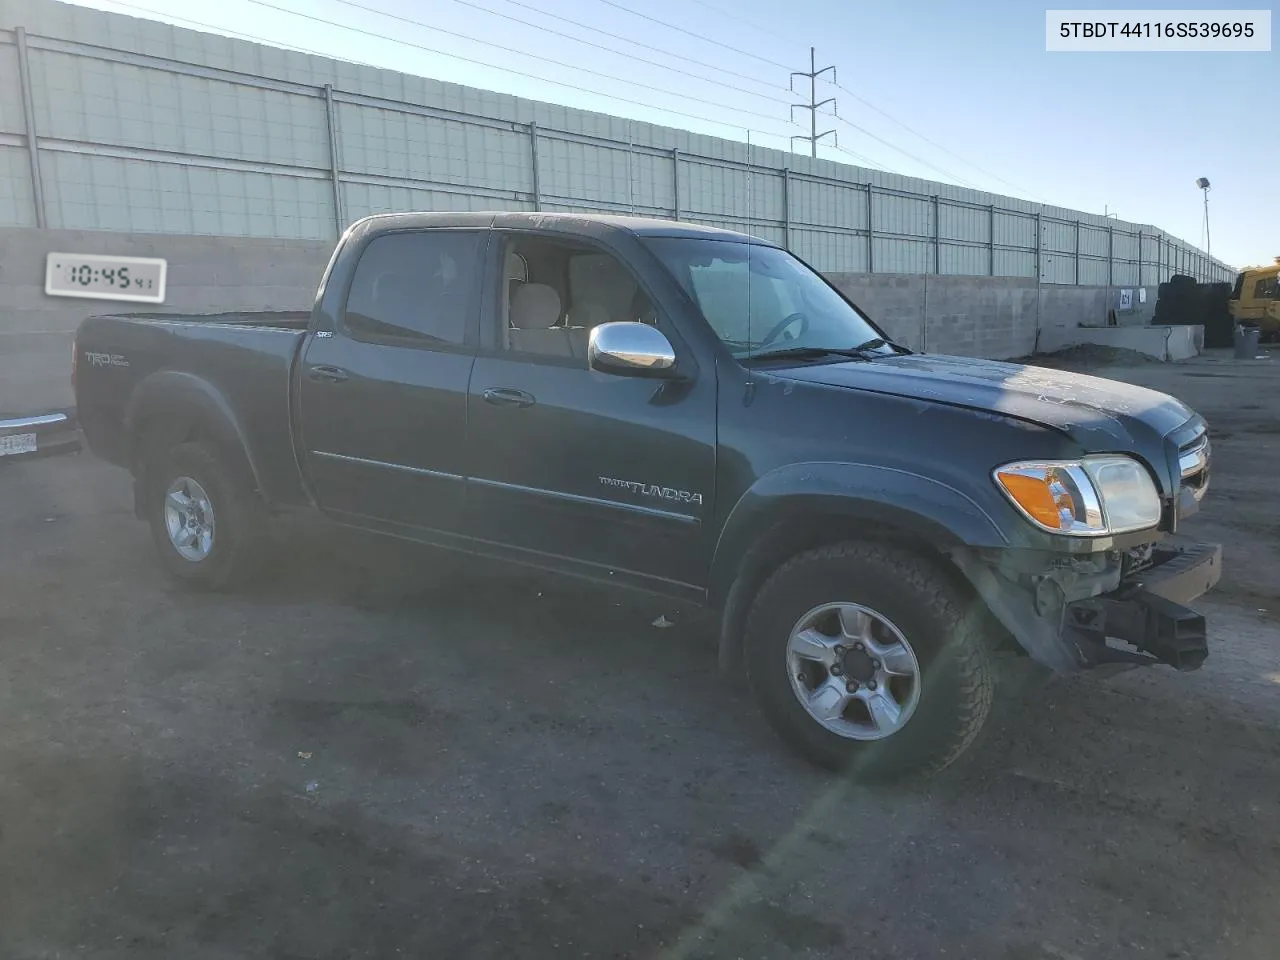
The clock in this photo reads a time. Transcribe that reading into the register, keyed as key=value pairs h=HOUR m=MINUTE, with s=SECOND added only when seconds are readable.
h=10 m=45 s=41
